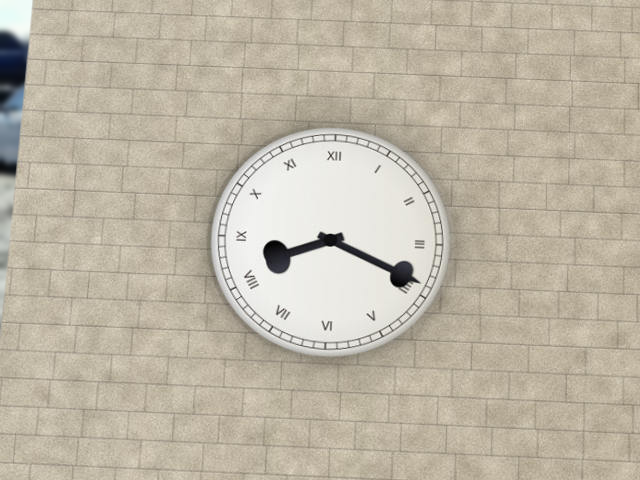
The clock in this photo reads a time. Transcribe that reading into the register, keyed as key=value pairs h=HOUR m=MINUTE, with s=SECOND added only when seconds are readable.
h=8 m=19
